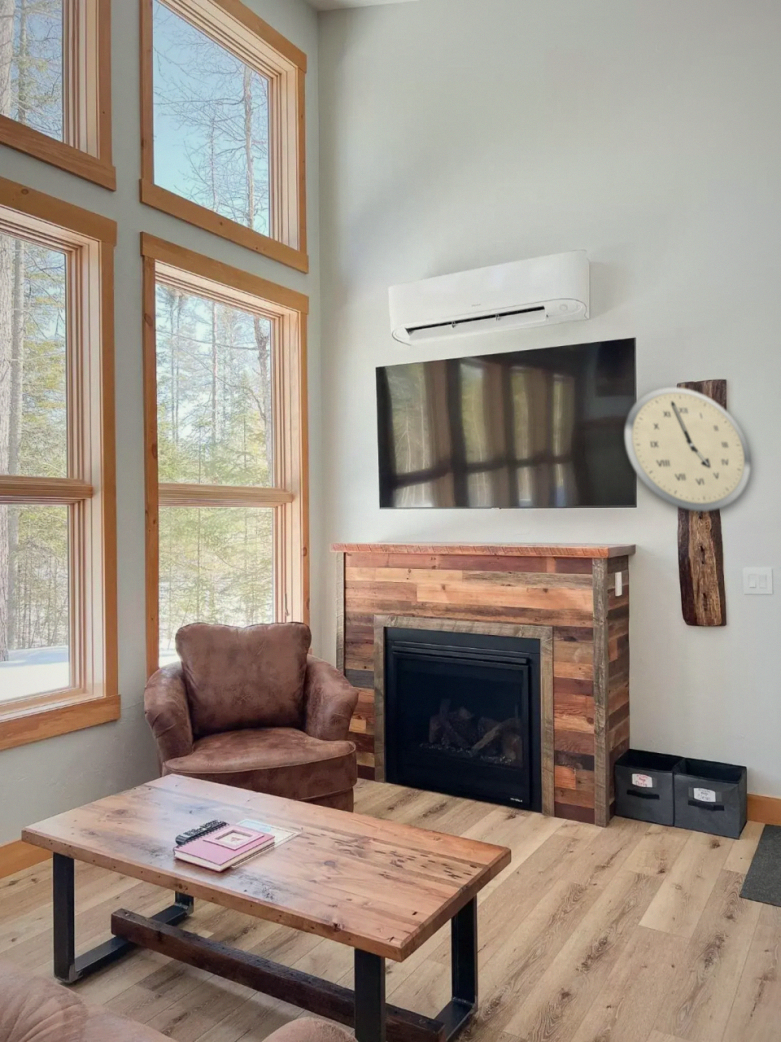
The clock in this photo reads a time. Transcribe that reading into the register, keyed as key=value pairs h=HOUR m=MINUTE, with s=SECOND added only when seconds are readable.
h=4 m=58
